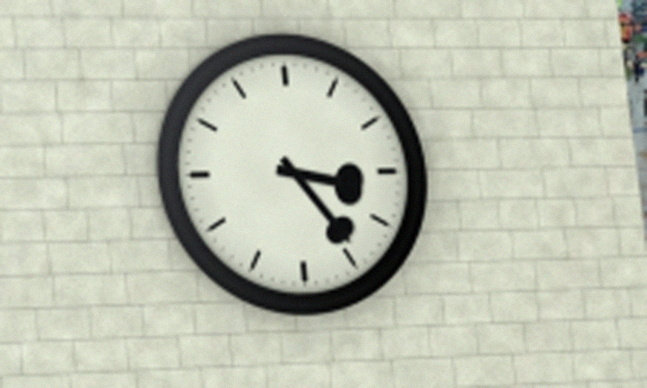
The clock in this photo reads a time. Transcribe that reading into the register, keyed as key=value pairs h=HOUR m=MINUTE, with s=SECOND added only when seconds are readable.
h=3 m=24
